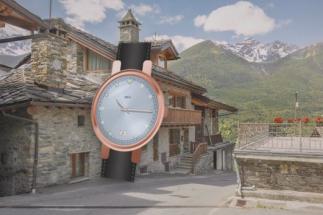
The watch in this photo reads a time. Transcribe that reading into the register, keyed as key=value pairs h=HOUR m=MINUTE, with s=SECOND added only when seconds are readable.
h=10 m=15
